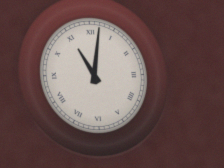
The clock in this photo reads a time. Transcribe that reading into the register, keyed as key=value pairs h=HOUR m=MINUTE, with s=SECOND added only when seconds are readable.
h=11 m=2
